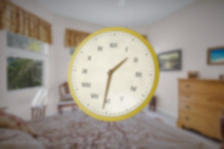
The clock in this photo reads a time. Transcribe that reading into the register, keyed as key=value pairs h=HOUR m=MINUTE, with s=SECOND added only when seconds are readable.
h=1 m=31
